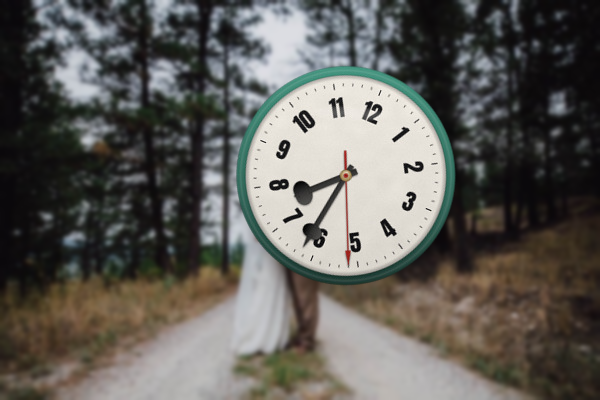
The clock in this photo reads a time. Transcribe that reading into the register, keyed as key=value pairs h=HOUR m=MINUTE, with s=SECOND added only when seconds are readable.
h=7 m=31 s=26
